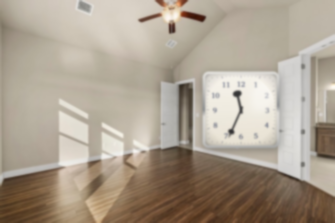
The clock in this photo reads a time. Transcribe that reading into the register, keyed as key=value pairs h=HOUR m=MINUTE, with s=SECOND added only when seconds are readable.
h=11 m=34
